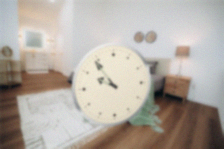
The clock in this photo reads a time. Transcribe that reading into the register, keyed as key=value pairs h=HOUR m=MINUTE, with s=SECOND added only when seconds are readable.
h=9 m=54
